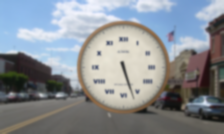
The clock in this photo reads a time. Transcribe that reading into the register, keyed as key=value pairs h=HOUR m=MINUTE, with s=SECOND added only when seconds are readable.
h=5 m=27
